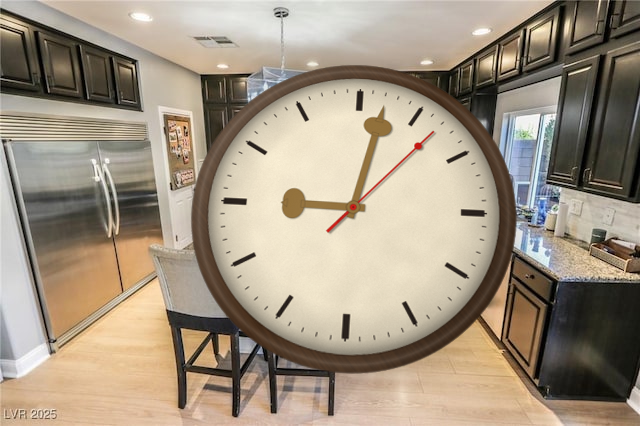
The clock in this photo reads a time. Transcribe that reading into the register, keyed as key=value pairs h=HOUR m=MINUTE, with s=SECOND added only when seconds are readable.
h=9 m=2 s=7
